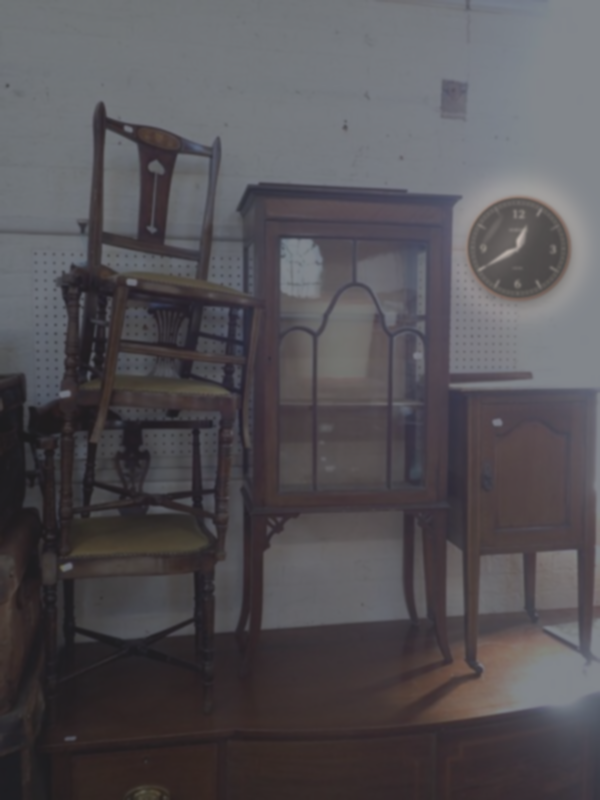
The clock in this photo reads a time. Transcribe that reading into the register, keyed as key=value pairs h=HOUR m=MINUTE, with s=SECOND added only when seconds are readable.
h=12 m=40
